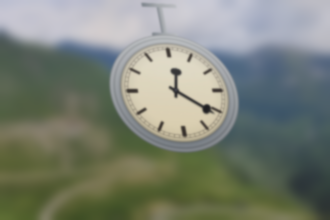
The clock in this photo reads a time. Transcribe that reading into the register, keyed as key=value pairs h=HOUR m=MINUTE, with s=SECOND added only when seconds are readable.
h=12 m=21
